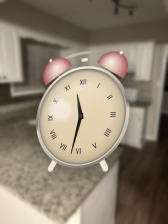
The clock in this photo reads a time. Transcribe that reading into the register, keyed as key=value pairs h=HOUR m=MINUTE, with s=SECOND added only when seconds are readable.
h=11 m=32
